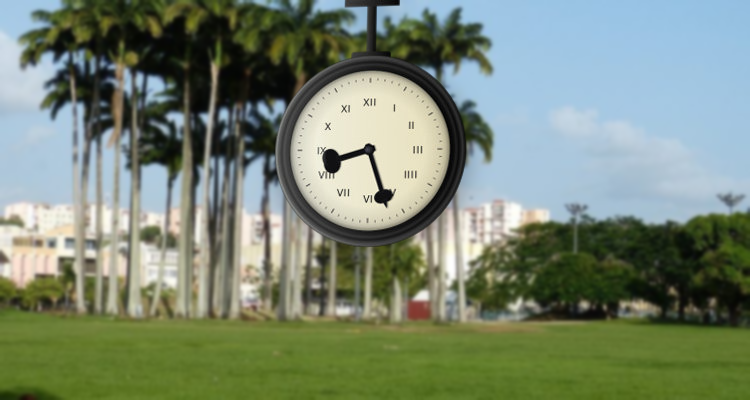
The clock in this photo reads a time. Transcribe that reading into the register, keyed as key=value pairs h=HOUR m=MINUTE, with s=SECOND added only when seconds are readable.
h=8 m=27
